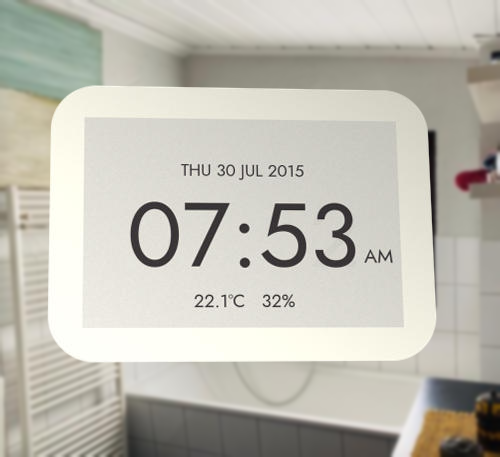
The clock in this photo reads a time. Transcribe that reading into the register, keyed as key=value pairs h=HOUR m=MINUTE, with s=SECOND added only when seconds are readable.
h=7 m=53
